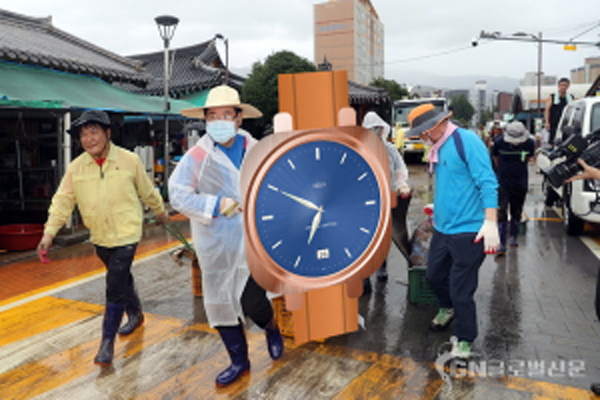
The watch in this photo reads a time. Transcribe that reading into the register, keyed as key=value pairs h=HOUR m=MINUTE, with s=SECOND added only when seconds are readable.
h=6 m=50
